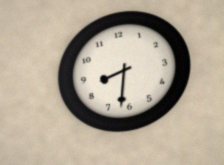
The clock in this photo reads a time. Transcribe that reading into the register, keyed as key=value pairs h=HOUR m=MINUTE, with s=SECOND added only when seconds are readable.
h=8 m=32
